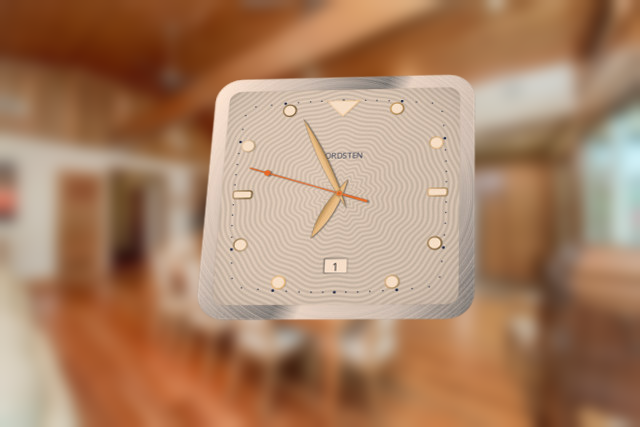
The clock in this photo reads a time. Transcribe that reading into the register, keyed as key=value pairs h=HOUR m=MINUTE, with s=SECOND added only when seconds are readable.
h=6 m=55 s=48
